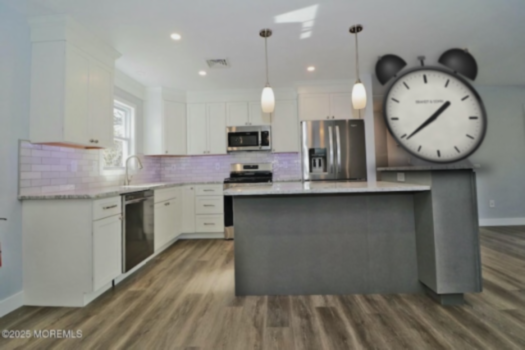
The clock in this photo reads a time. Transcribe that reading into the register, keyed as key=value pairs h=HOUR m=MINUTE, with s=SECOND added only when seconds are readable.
h=1 m=39
